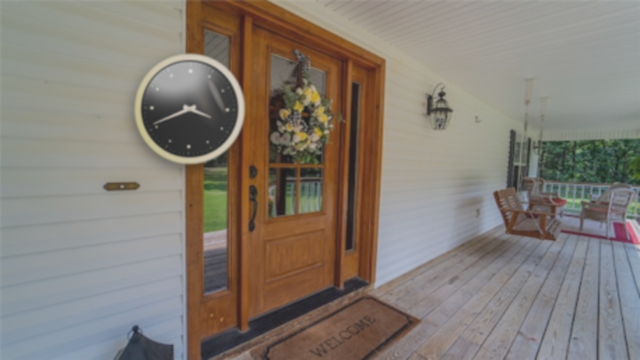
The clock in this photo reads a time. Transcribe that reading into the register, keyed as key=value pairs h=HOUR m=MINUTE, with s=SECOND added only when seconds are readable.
h=3 m=41
